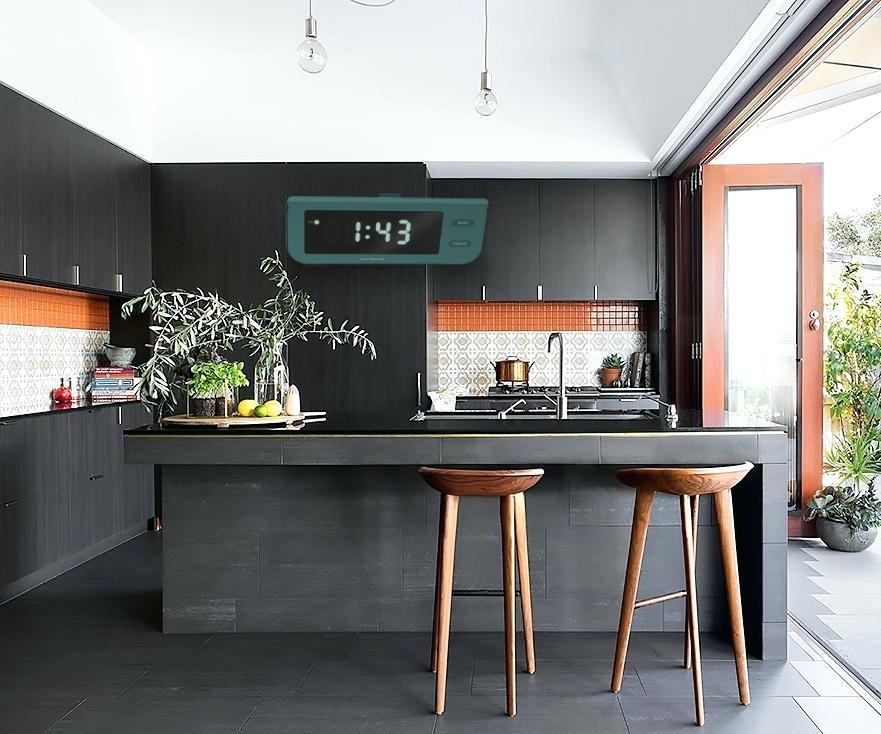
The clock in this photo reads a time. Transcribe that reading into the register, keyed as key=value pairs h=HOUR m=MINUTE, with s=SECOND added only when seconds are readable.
h=1 m=43
